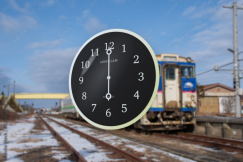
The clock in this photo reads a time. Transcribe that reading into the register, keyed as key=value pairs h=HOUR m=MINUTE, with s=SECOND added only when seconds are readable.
h=6 m=0
